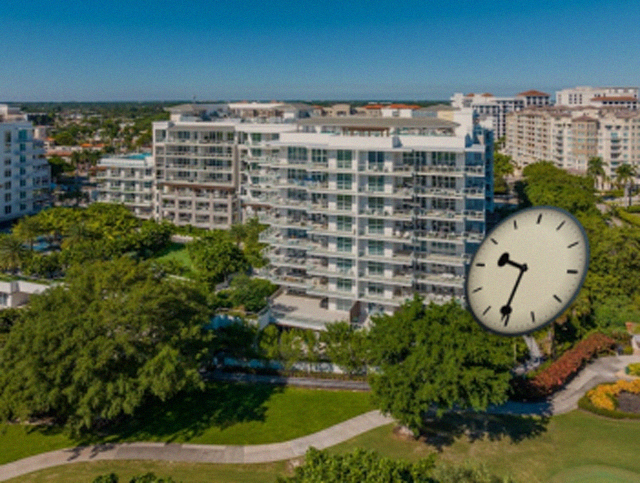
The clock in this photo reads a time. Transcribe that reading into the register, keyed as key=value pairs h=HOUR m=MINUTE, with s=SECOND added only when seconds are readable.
h=9 m=31
